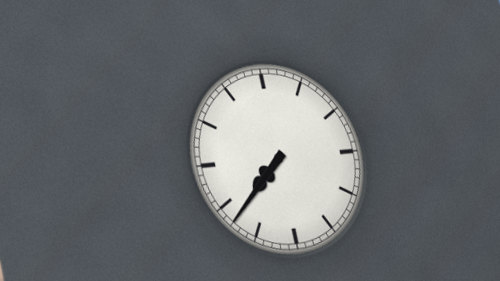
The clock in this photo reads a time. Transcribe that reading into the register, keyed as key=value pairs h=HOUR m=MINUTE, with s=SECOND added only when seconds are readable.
h=7 m=38
